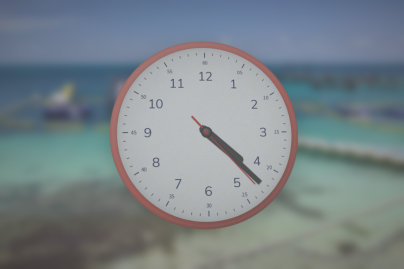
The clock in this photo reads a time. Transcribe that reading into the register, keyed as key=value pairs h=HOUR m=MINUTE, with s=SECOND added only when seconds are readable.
h=4 m=22 s=23
